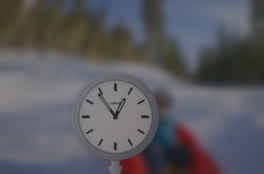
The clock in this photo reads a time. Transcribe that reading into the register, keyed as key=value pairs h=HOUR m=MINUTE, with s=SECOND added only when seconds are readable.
h=12 m=54
